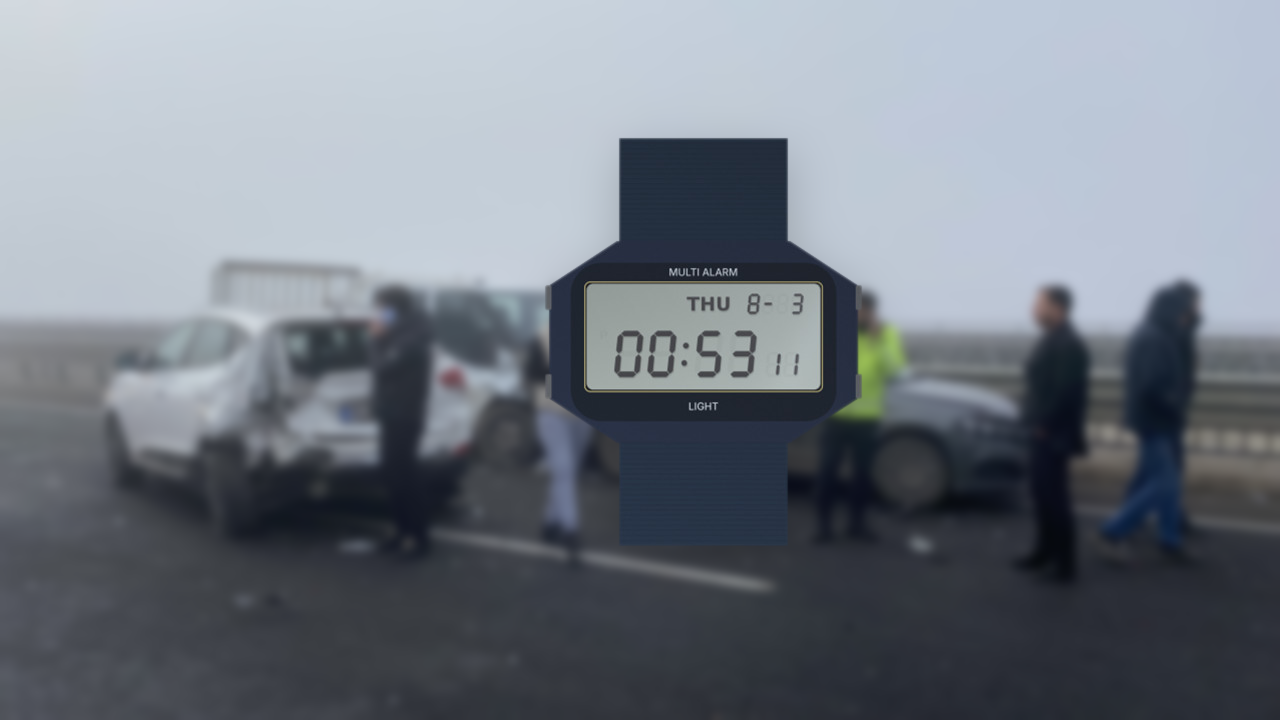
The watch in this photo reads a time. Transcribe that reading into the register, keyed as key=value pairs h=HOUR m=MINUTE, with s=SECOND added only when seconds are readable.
h=0 m=53 s=11
